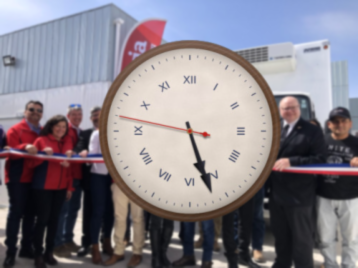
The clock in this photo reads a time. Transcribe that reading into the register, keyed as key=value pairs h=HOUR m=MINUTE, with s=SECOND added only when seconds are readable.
h=5 m=26 s=47
